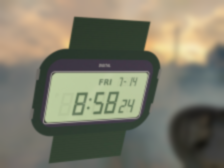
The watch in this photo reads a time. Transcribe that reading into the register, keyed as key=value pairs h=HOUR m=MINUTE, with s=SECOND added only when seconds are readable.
h=8 m=58 s=24
